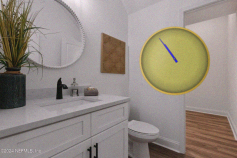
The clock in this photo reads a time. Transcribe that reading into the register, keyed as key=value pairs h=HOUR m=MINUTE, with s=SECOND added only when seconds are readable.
h=10 m=54
